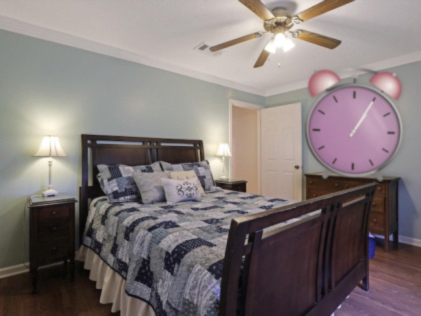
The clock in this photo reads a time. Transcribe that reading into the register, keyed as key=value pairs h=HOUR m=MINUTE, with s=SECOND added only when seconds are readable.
h=1 m=5
